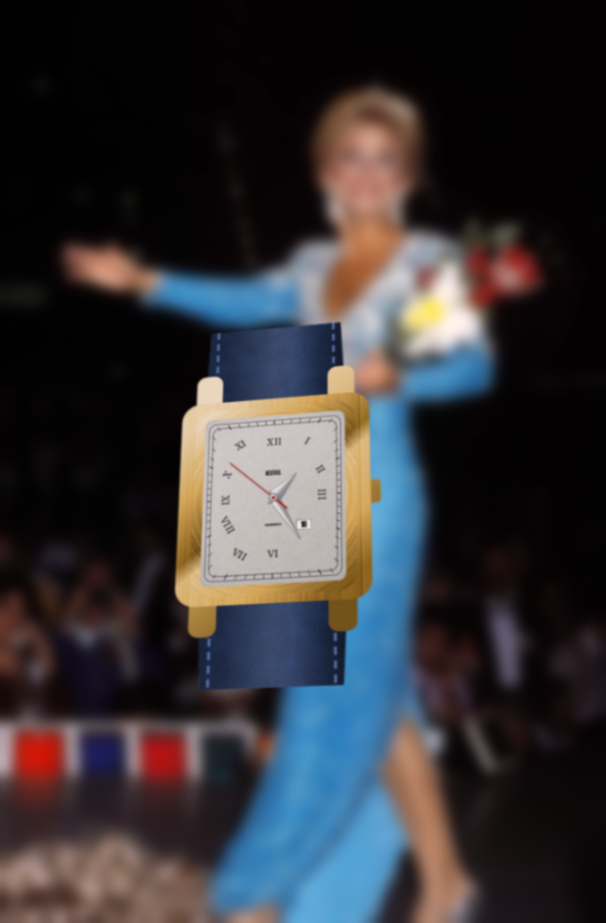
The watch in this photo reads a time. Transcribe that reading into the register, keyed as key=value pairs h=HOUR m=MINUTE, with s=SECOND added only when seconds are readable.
h=1 m=24 s=52
